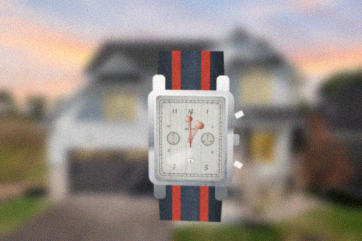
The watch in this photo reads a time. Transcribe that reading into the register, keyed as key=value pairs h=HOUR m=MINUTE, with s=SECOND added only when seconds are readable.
h=12 m=59
